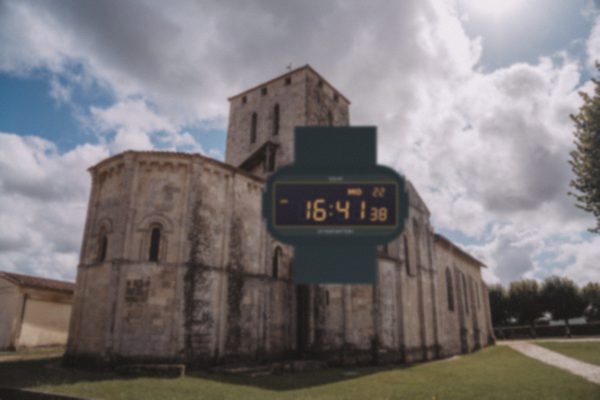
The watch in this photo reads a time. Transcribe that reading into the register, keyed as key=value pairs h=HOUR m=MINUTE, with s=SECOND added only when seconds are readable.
h=16 m=41 s=38
